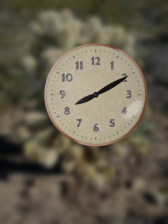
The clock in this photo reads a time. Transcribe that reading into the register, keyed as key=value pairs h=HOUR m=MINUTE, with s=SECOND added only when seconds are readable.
h=8 m=10
